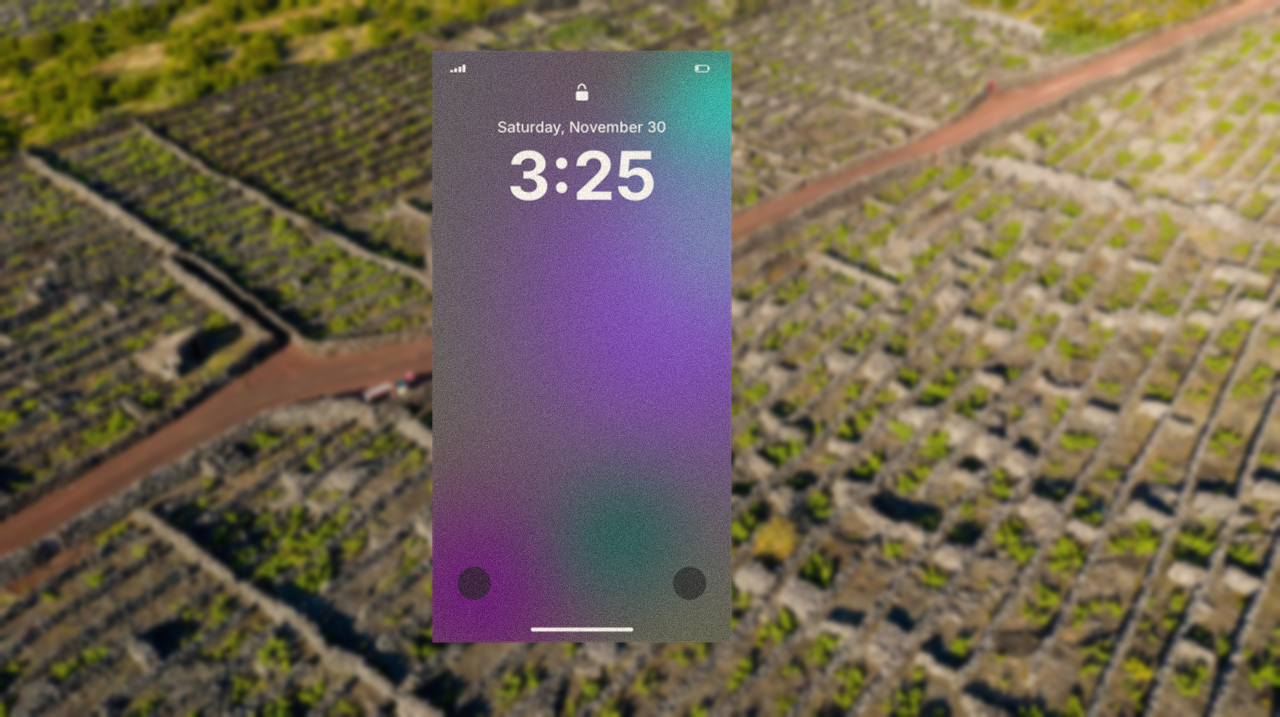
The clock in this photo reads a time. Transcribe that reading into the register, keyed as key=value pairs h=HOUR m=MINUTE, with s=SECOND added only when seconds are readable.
h=3 m=25
